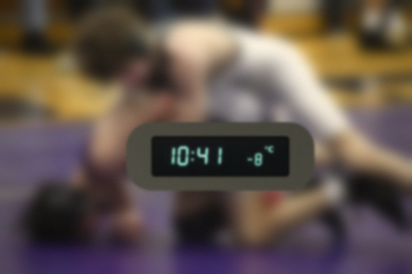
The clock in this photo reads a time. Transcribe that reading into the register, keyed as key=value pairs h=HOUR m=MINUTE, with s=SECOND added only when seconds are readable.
h=10 m=41
